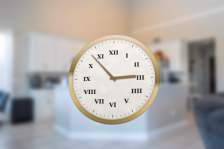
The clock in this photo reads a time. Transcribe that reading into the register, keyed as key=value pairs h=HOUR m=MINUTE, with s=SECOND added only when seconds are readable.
h=2 m=53
